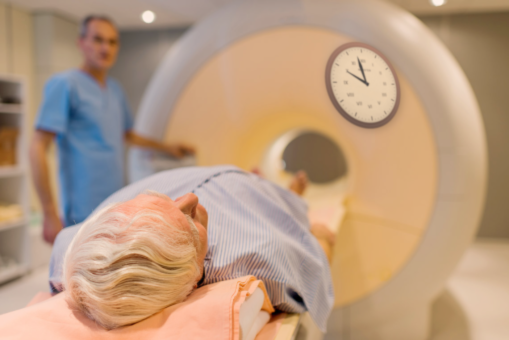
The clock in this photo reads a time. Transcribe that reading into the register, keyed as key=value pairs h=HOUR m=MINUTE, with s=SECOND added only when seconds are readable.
h=9 m=58
